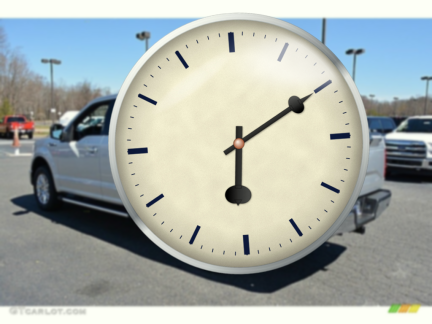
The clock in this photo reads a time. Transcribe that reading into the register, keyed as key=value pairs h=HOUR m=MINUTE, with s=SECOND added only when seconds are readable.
h=6 m=10
